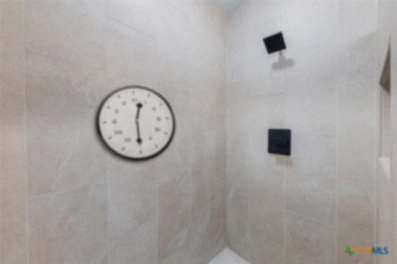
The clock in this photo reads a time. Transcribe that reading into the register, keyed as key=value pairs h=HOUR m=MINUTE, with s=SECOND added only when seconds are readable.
h=12 m=30
